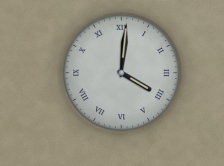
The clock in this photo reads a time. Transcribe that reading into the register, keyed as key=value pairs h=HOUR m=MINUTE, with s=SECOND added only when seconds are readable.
h=4 m=1
